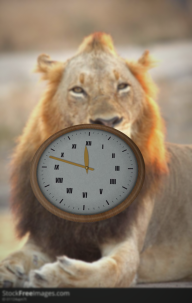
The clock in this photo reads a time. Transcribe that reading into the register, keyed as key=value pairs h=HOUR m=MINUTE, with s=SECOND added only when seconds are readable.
h=11 m=48
